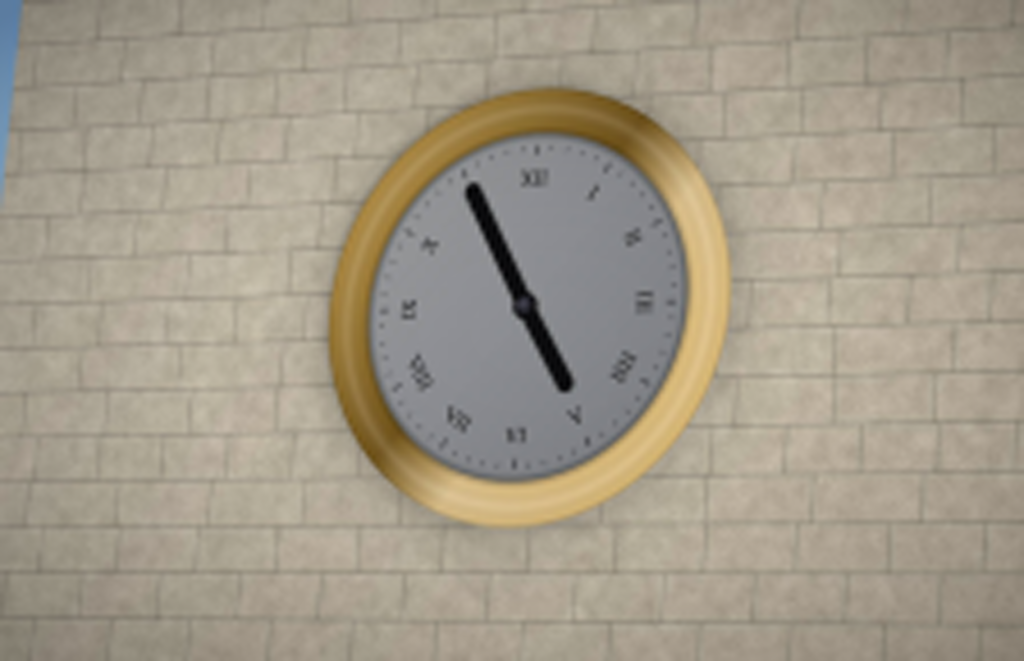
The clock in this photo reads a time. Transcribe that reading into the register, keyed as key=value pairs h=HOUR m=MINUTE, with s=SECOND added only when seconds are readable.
h=4 m=55
